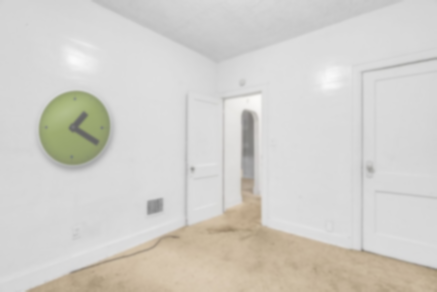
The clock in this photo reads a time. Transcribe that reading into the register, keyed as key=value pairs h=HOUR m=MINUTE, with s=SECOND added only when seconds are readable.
h=1 m=20
